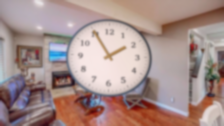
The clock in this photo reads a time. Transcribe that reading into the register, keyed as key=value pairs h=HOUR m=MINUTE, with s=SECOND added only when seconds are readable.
h=1 m=55
